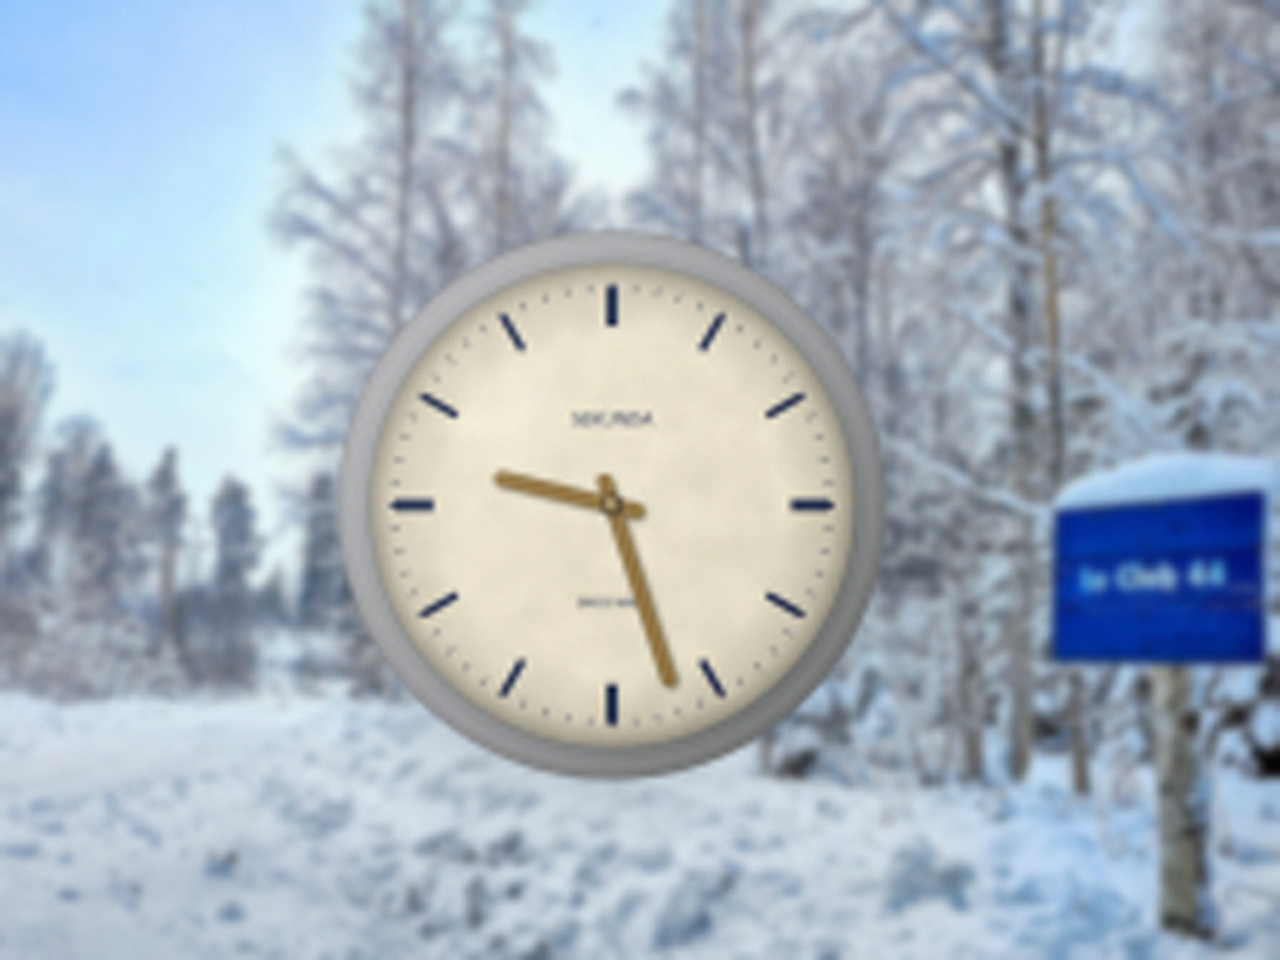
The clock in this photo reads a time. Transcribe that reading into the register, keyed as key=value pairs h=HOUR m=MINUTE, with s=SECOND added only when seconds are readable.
h=9 m=27
